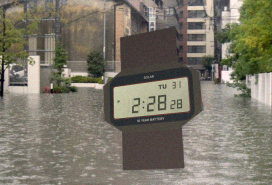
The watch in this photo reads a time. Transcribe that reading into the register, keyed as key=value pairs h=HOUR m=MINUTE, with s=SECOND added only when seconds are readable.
h=2 m=28 s=28
